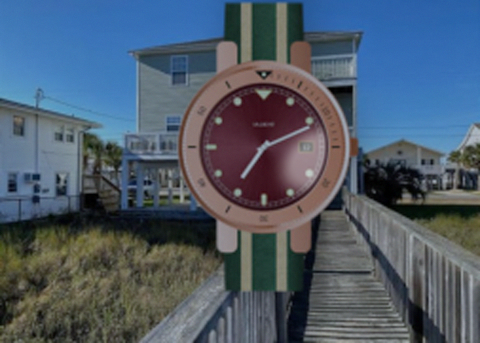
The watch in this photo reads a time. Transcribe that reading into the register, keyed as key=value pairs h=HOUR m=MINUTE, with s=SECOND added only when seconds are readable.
h=7 m=11
